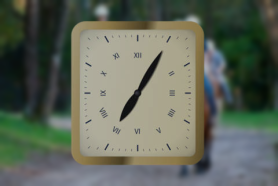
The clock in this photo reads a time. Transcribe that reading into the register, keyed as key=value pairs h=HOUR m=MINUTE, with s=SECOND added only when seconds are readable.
h=7 m=5
